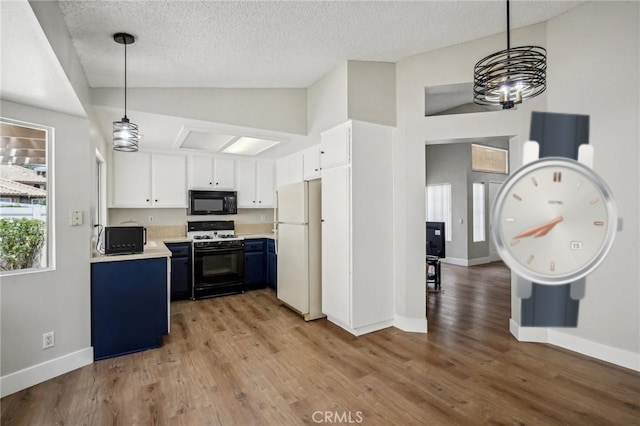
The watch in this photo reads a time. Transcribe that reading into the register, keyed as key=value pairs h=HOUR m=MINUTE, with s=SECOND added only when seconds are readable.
h=7 m=41
